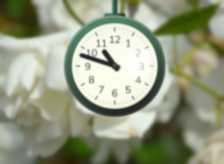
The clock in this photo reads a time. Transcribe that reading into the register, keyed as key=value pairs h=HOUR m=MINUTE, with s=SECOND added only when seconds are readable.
h=10 m=48
